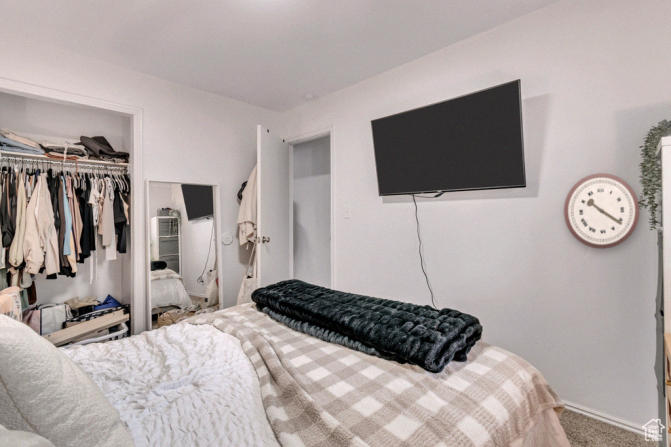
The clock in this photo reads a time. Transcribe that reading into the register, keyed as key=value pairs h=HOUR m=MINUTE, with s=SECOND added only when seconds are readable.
h=10 m=21
